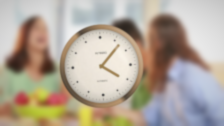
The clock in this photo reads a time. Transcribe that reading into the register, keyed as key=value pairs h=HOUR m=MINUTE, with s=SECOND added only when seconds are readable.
h=4 m=7
